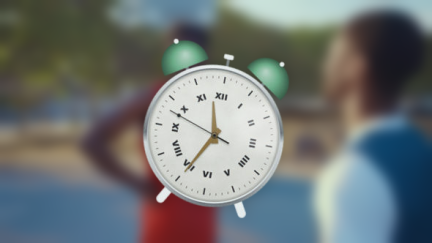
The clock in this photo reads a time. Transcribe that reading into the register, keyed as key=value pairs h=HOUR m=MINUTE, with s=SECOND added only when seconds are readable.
h=11 m=34 s=48
